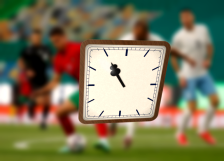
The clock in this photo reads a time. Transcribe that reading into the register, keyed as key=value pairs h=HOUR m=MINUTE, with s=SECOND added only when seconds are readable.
h=10 m=55
